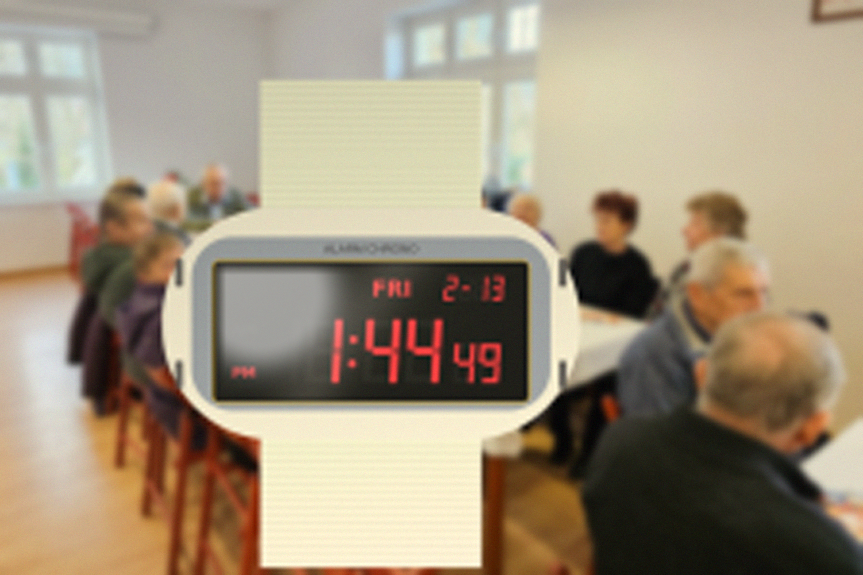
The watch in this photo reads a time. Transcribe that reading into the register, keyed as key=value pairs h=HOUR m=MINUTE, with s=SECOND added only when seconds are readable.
h=1 m=44 s=49
